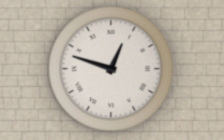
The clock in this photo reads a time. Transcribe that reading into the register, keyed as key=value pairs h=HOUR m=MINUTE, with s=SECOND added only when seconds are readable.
h=12 m=48
